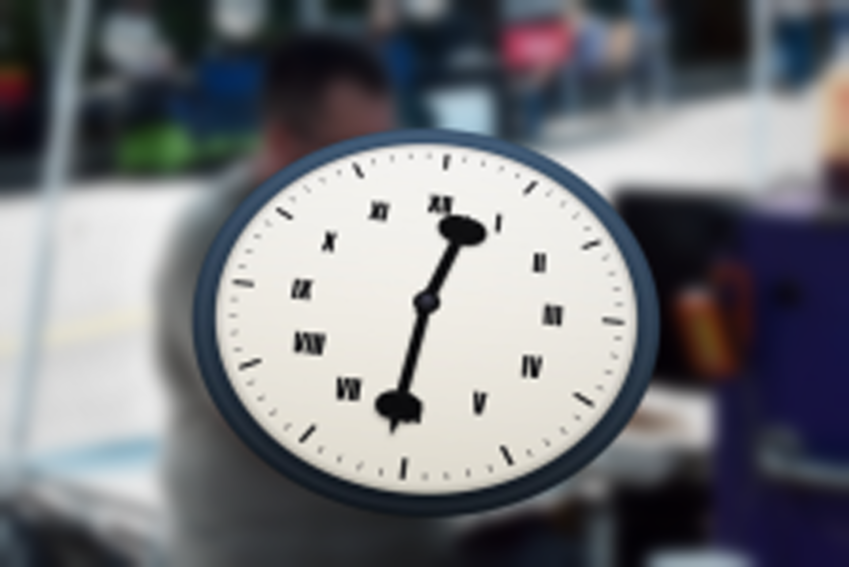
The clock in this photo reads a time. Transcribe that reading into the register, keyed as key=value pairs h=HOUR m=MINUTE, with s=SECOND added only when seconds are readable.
h=12 m=31
